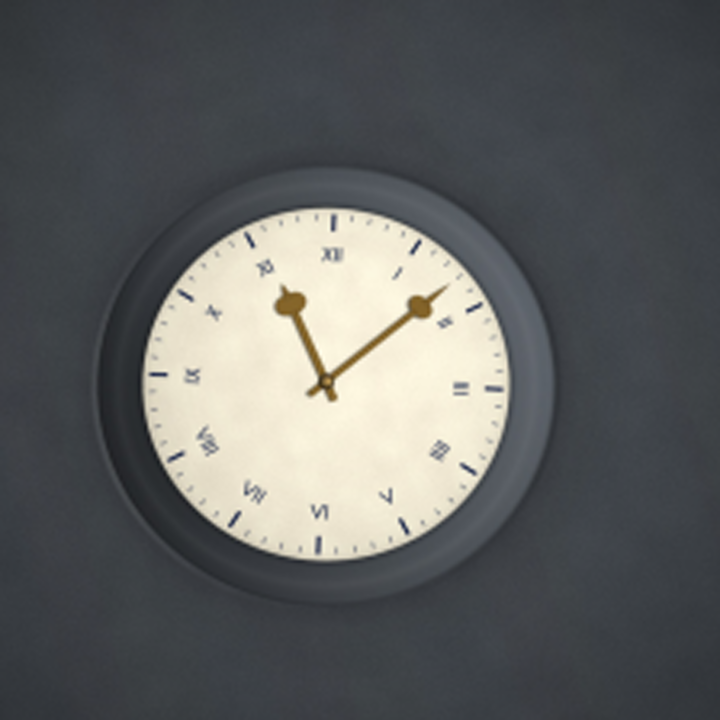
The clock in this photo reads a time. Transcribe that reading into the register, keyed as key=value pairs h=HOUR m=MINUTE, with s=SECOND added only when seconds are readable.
h=11 m=8
